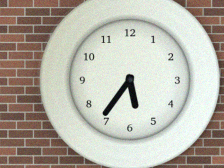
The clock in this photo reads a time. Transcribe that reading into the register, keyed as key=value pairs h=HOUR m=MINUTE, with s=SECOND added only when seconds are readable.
h=5 m=36
